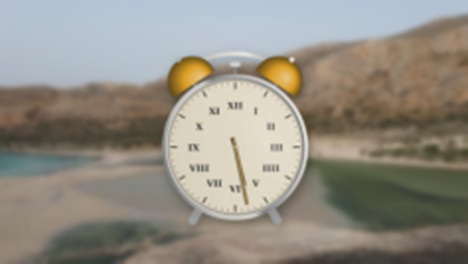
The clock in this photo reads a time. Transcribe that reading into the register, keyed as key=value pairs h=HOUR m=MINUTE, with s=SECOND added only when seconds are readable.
h=5 m=28
